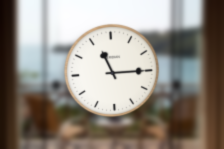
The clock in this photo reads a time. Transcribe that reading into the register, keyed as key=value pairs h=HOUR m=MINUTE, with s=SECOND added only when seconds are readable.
h=11 m=15
